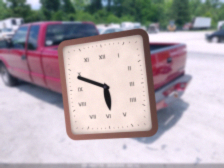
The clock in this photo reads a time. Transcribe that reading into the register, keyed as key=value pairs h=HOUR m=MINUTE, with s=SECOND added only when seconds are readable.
h=5 m=49
